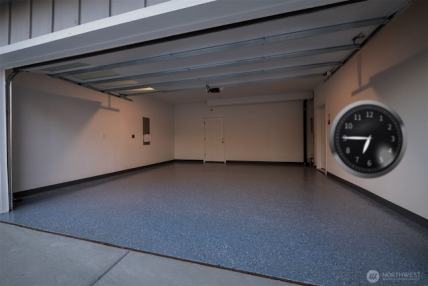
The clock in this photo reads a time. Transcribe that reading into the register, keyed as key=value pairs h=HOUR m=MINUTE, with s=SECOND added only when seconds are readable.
h=6 m=45
